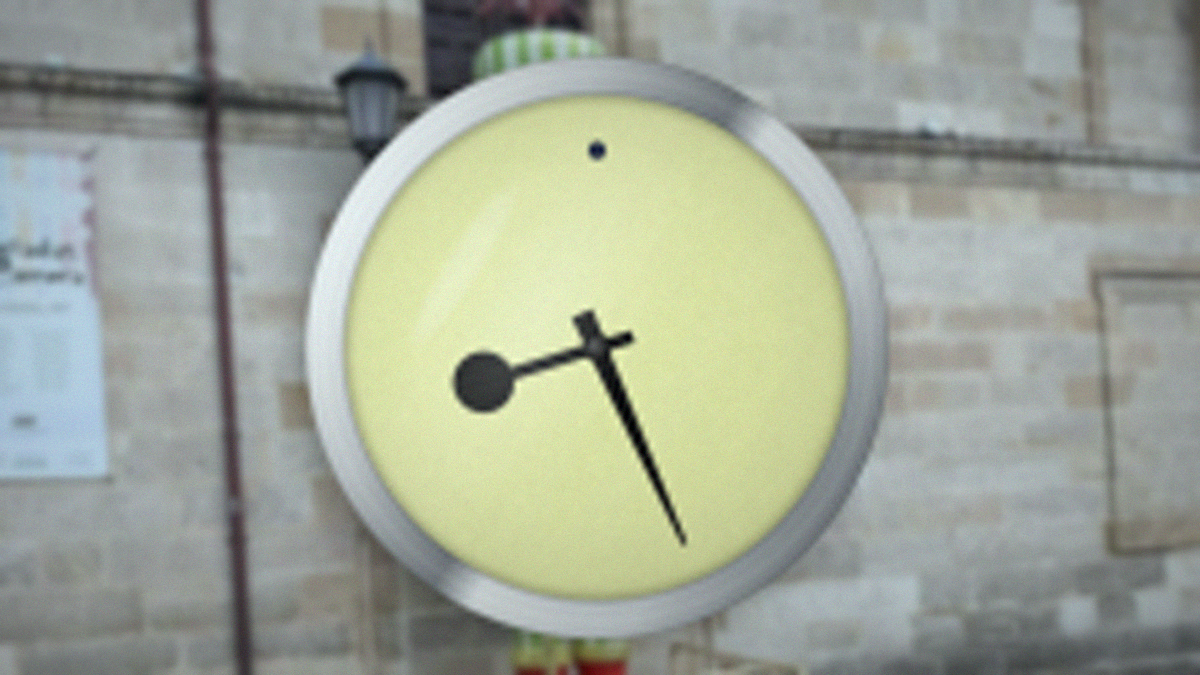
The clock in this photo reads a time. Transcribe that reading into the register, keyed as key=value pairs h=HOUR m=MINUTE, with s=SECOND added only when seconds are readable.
h=8 m=26
